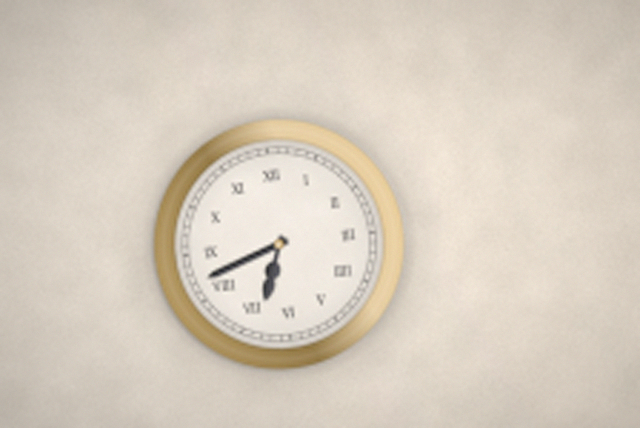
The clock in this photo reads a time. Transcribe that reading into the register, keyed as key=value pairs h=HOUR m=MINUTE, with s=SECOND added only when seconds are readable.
h=6 m=42
